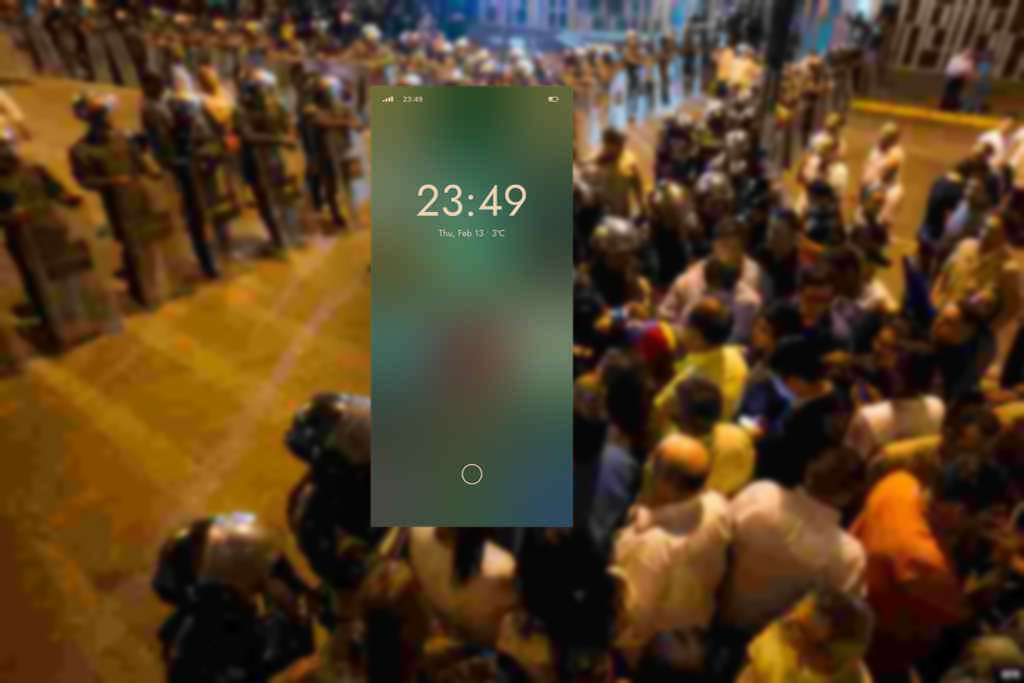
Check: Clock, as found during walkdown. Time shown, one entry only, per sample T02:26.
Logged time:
T23:49
